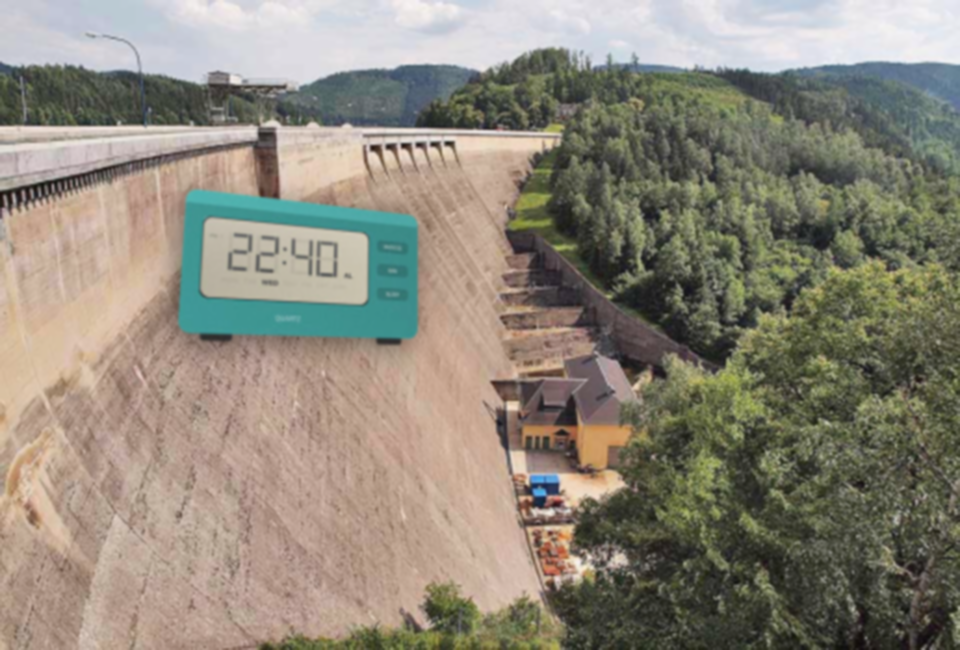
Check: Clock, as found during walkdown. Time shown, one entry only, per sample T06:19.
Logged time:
T22:40
